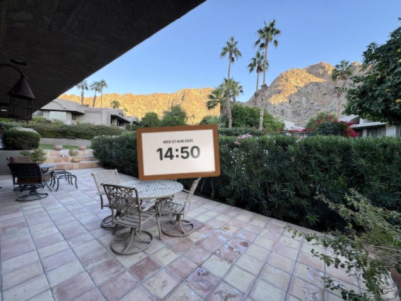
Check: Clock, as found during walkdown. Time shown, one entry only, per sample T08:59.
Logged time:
T14:50
